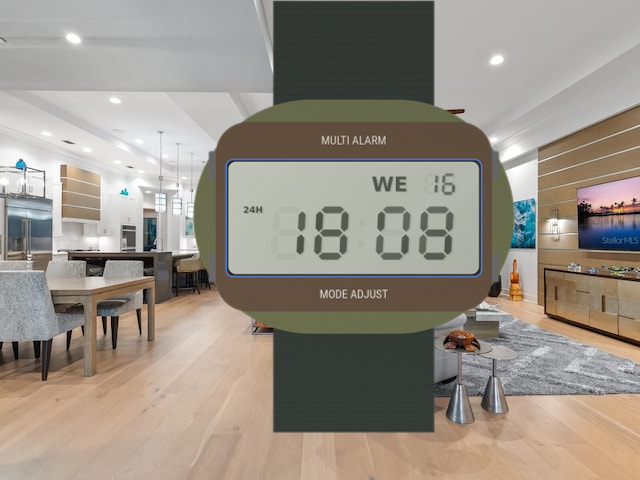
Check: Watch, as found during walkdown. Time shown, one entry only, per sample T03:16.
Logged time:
T18:08
